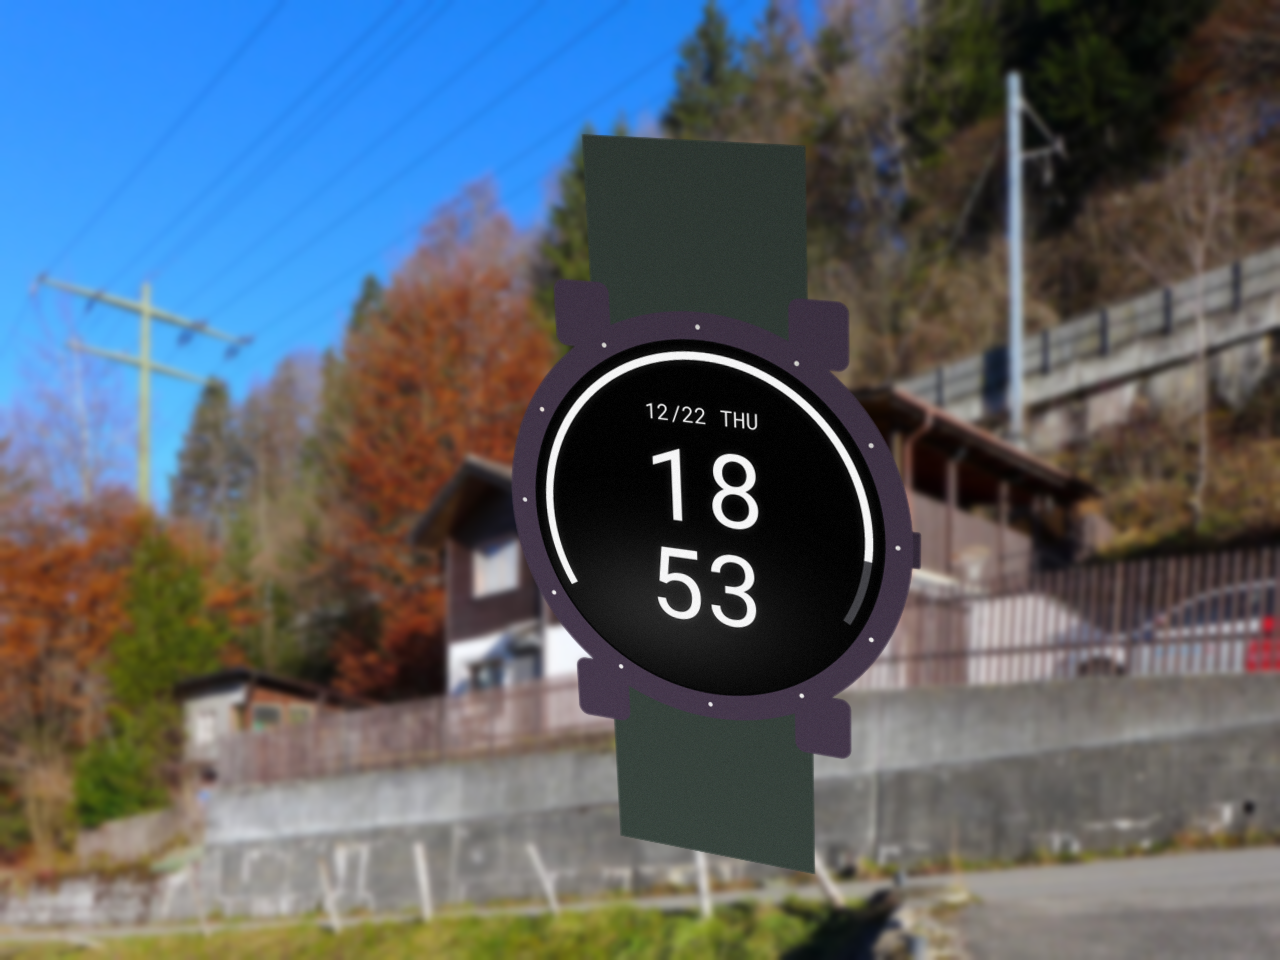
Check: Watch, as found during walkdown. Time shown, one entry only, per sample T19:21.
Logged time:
T18:53
